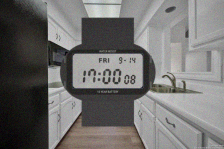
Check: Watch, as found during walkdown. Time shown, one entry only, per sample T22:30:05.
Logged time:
T17:00:08
